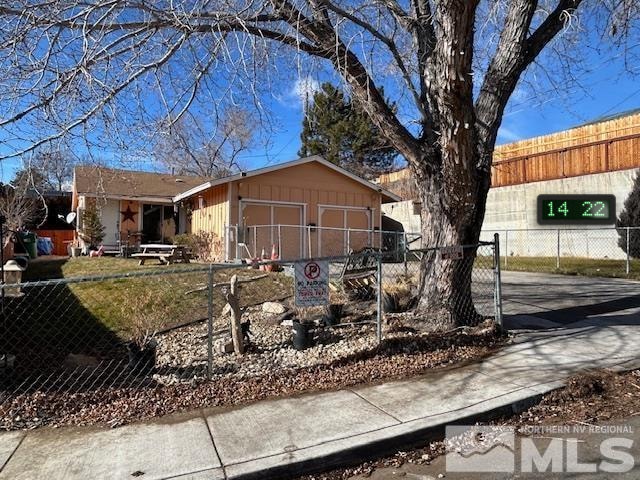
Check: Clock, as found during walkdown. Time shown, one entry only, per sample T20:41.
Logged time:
T14:22
